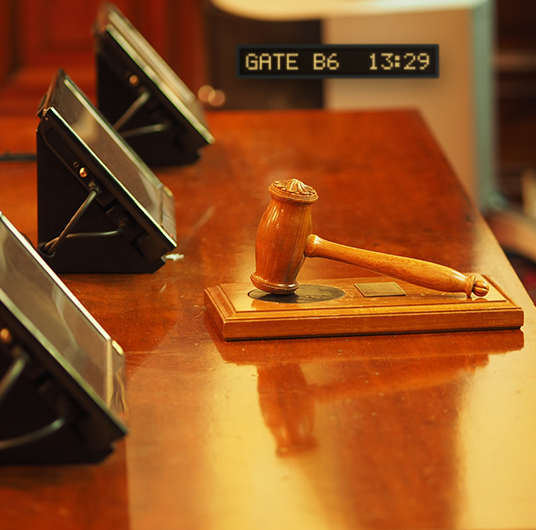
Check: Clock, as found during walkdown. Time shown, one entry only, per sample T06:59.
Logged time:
T13:29
